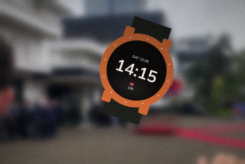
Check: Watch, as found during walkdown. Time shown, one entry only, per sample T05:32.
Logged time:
T14:15
